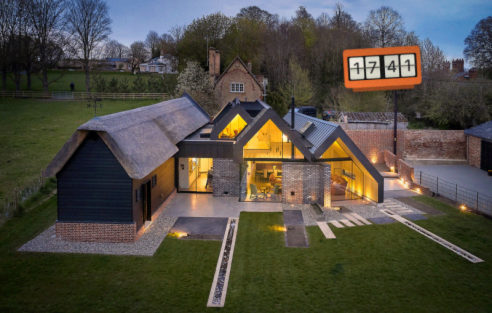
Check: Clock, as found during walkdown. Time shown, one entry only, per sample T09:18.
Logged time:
T17:41
